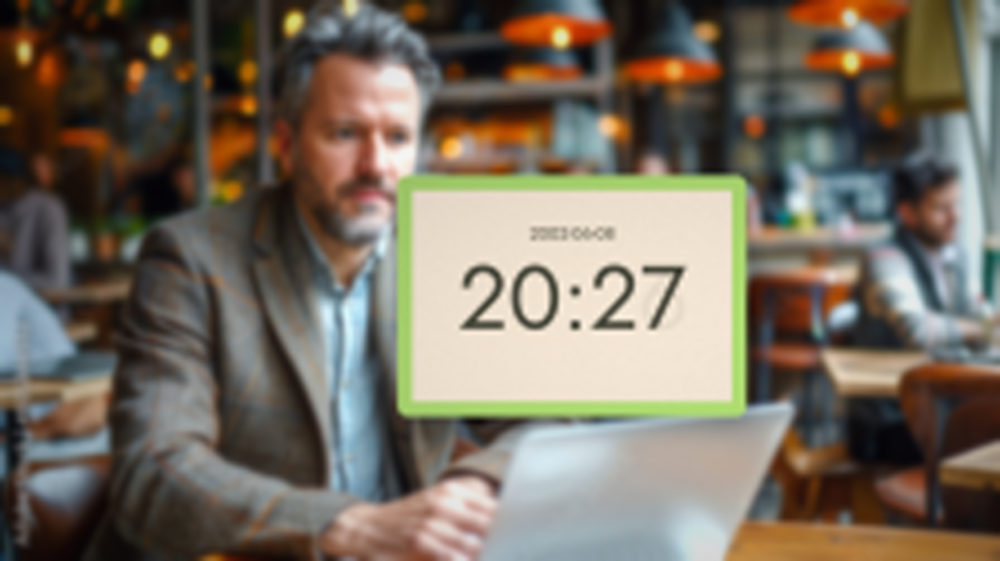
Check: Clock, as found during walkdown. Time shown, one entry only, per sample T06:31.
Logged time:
T20:27
